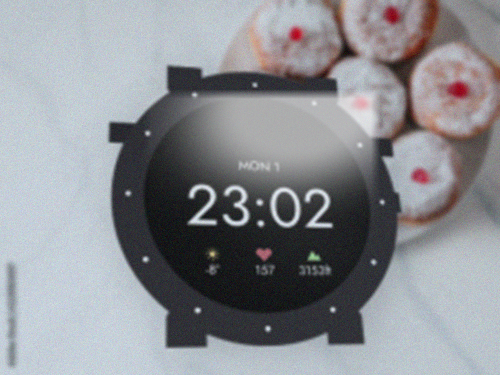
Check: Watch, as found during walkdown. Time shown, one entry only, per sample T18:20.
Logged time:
T23:02
